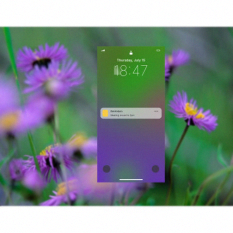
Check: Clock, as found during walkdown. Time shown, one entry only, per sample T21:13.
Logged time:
T18:47
